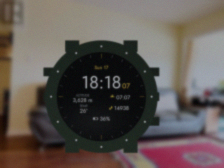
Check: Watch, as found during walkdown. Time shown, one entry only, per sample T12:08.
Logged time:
T18:18
